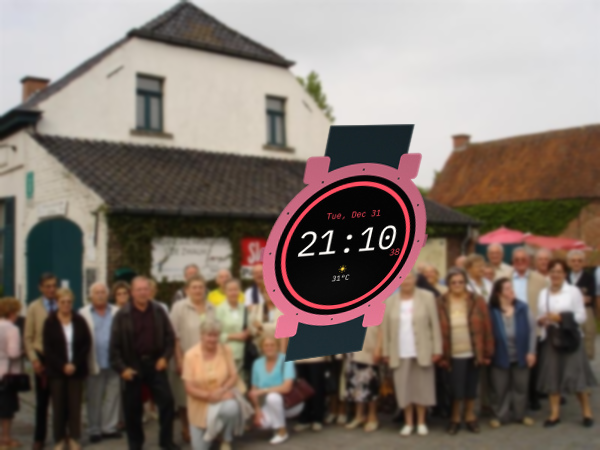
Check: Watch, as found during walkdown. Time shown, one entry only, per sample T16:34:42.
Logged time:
T21:10:38
